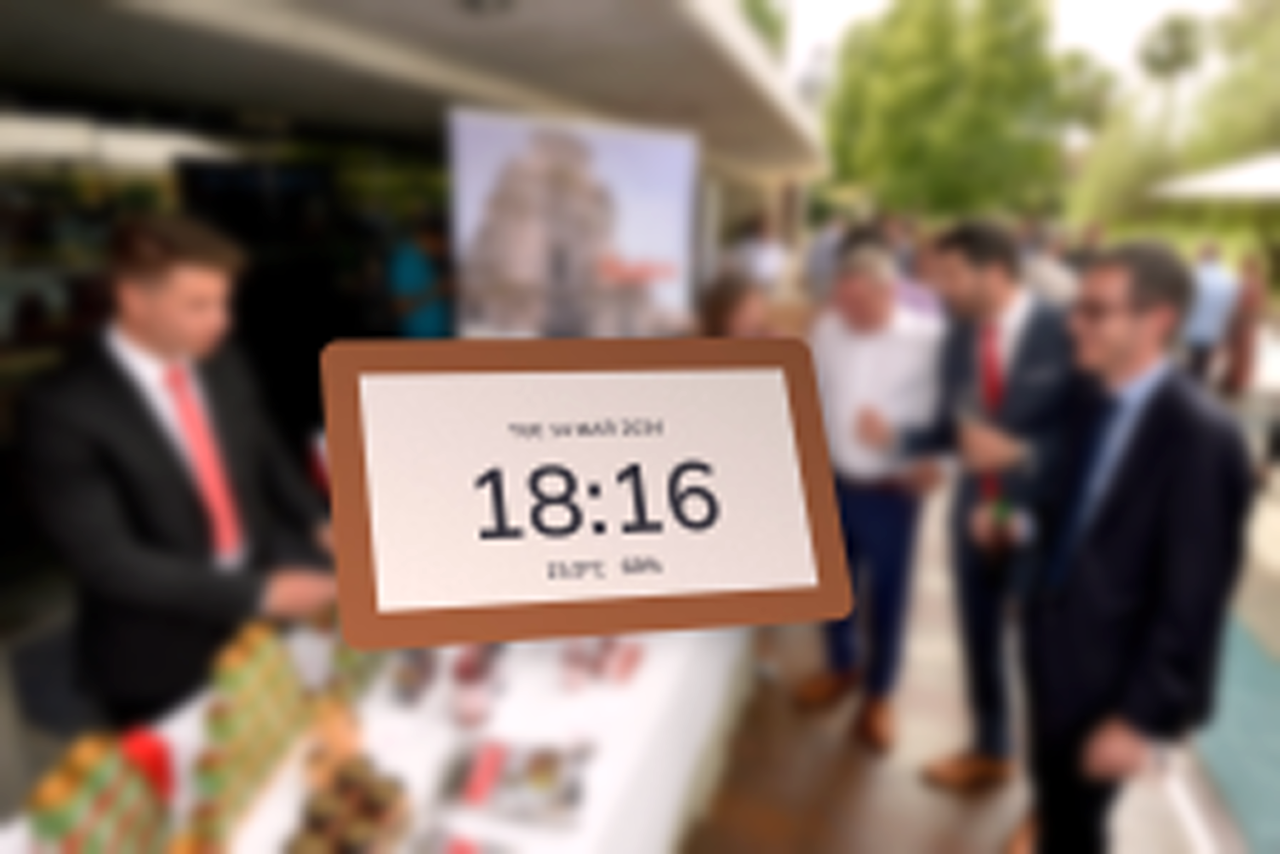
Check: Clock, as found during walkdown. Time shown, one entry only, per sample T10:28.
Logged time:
T18:16
